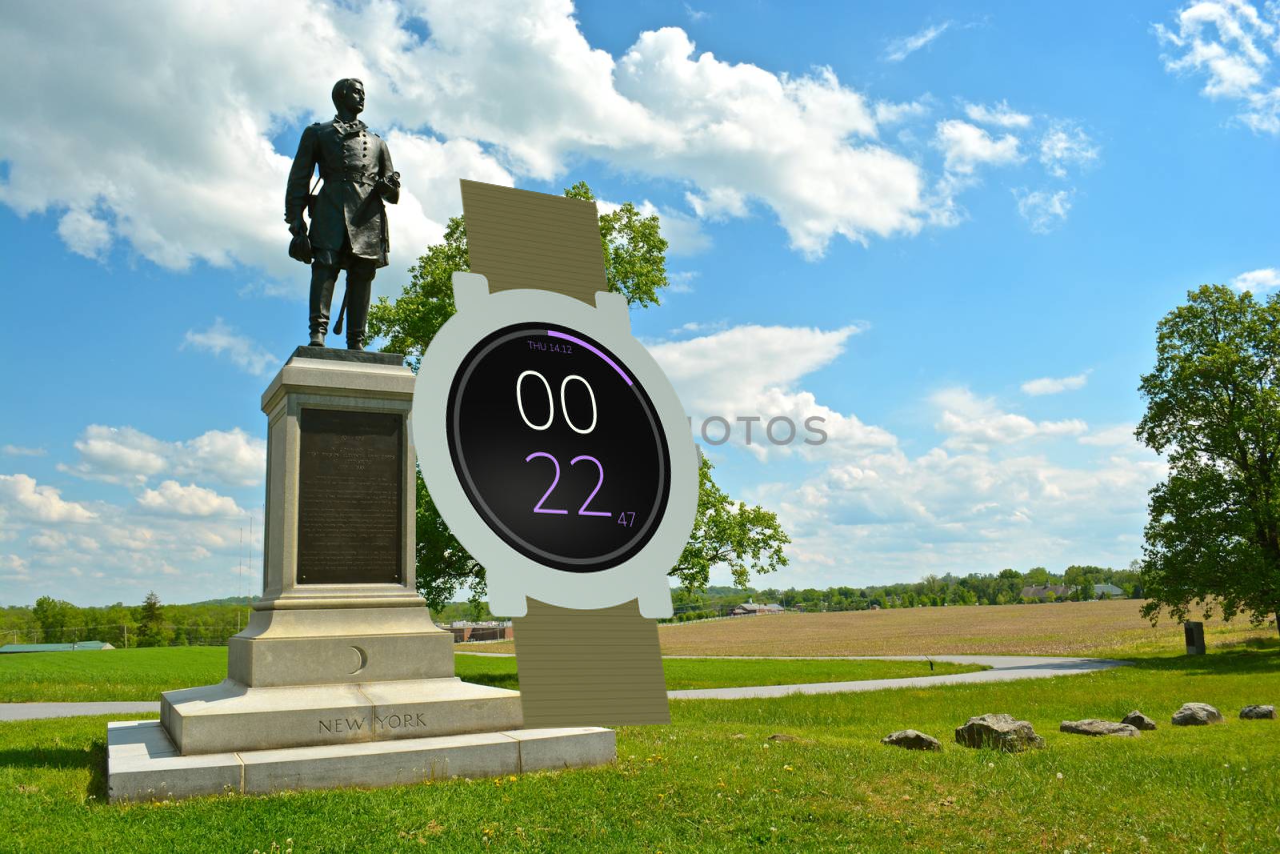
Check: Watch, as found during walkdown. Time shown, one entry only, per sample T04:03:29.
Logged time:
T00:22:47
